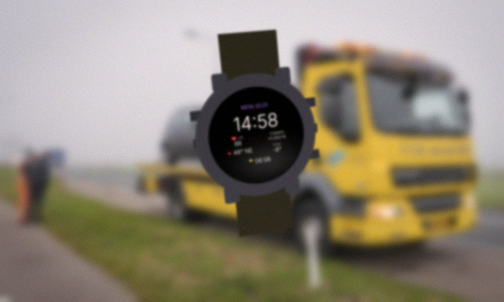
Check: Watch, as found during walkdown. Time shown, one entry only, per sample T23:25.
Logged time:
T14:58
